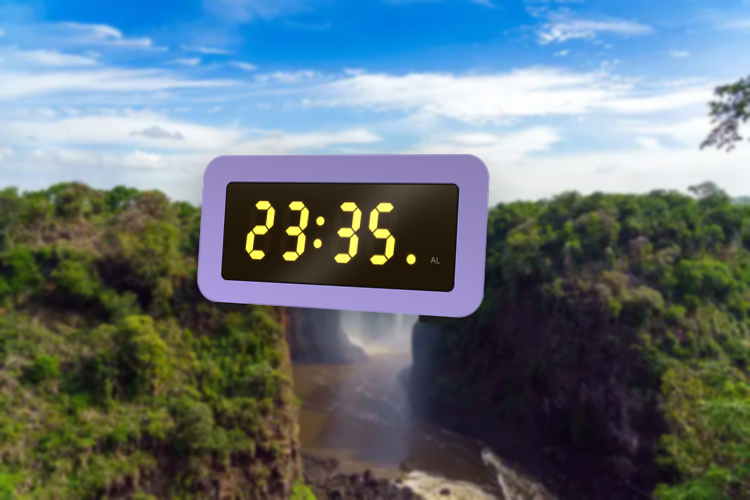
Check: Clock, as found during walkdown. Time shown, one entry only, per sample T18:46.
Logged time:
T23:35
